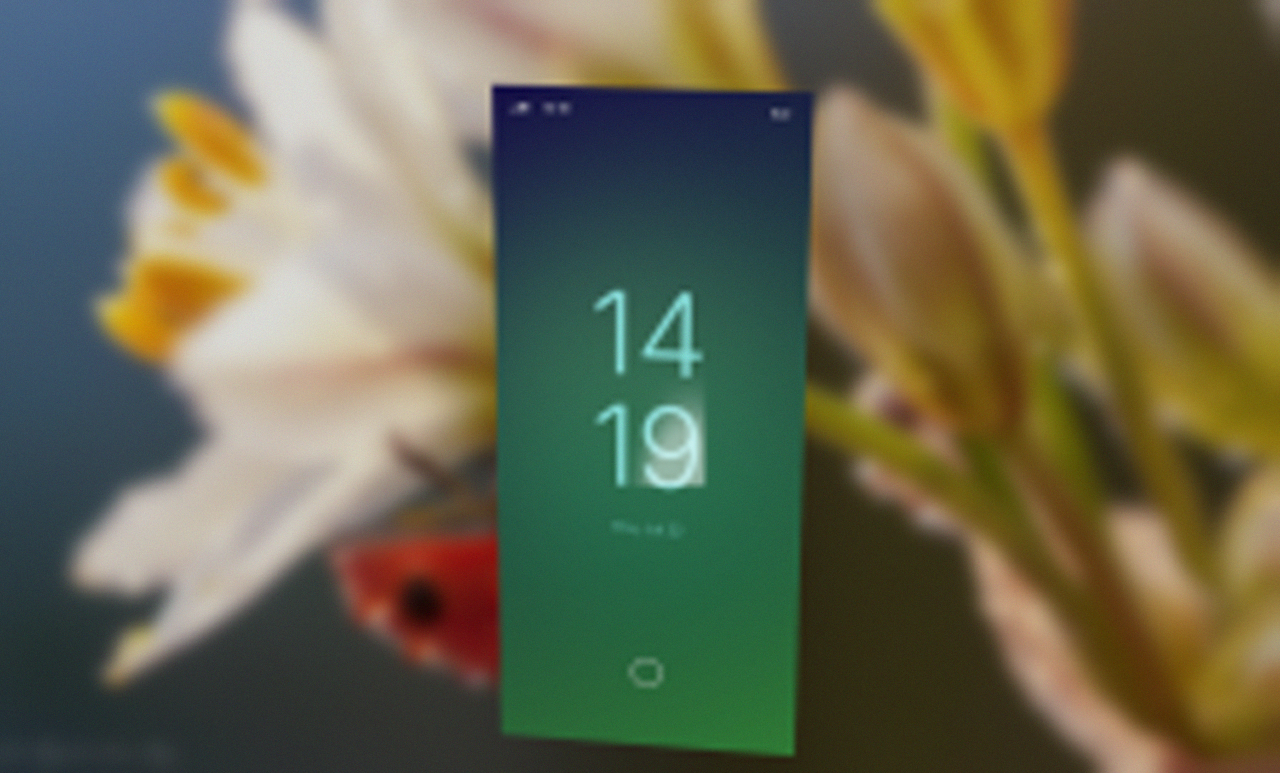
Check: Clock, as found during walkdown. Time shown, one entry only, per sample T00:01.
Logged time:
T14:19
